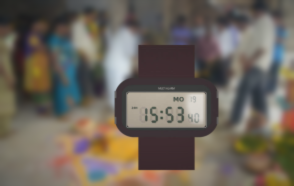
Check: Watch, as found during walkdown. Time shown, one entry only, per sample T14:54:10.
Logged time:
T15:53:40
